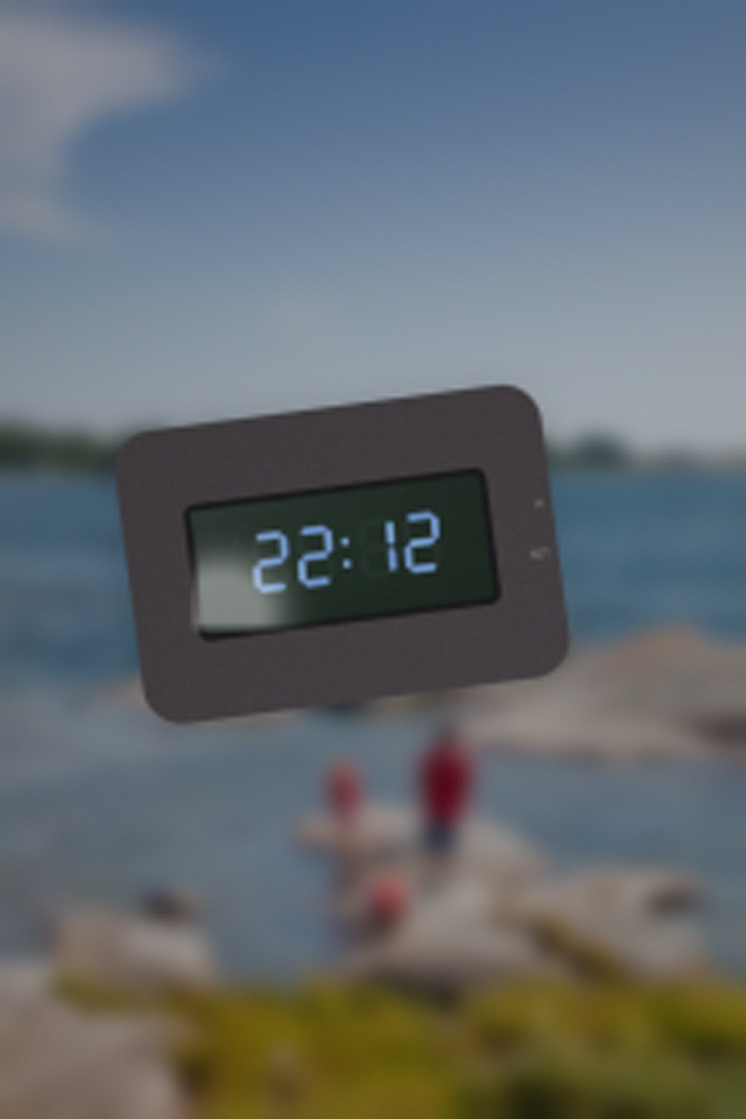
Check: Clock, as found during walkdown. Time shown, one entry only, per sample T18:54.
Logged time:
T22:12
